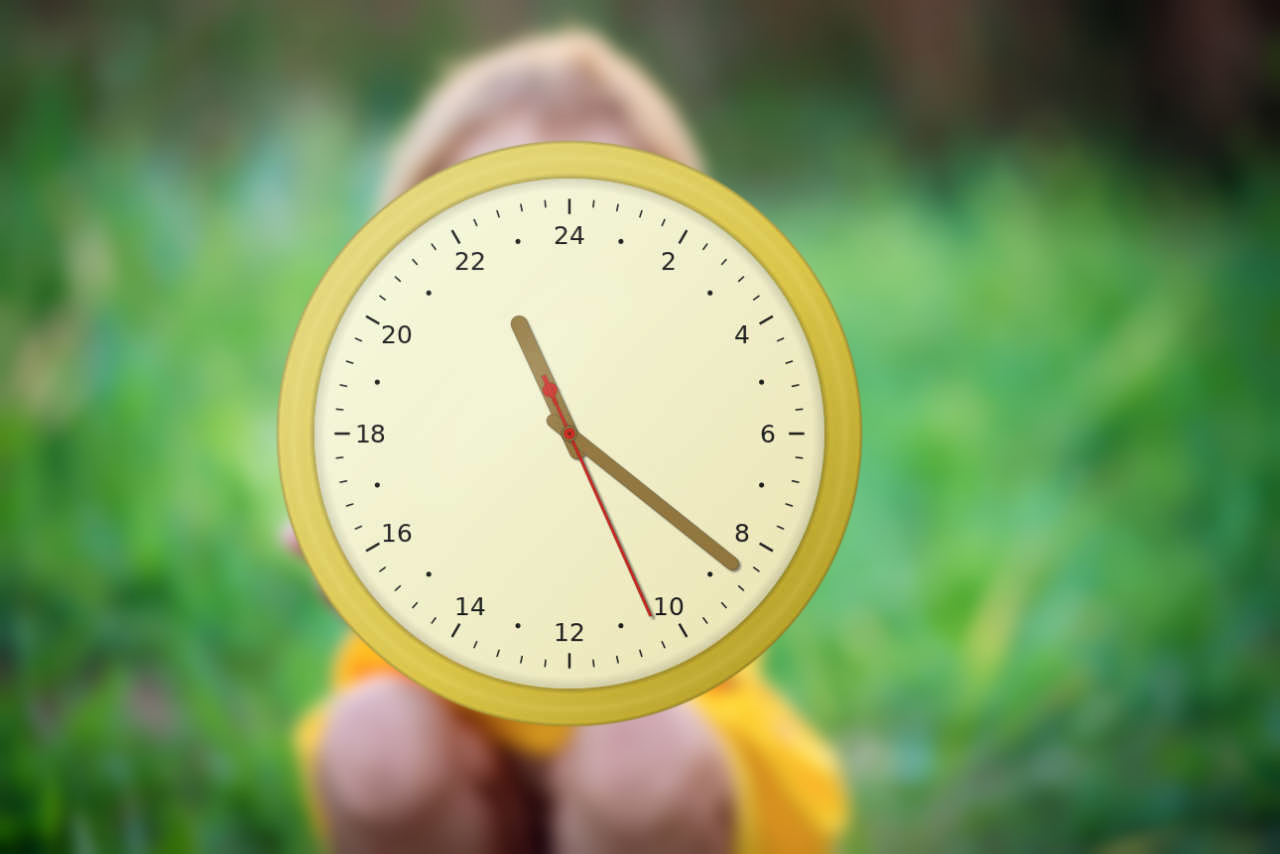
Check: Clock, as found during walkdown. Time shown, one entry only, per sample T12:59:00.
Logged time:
T22:21:26
